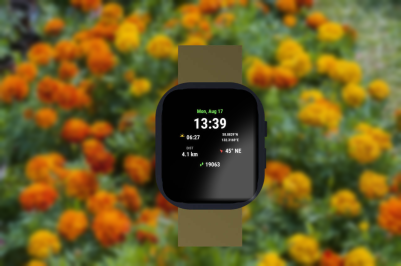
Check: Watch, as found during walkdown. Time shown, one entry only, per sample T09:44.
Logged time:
T13:39
